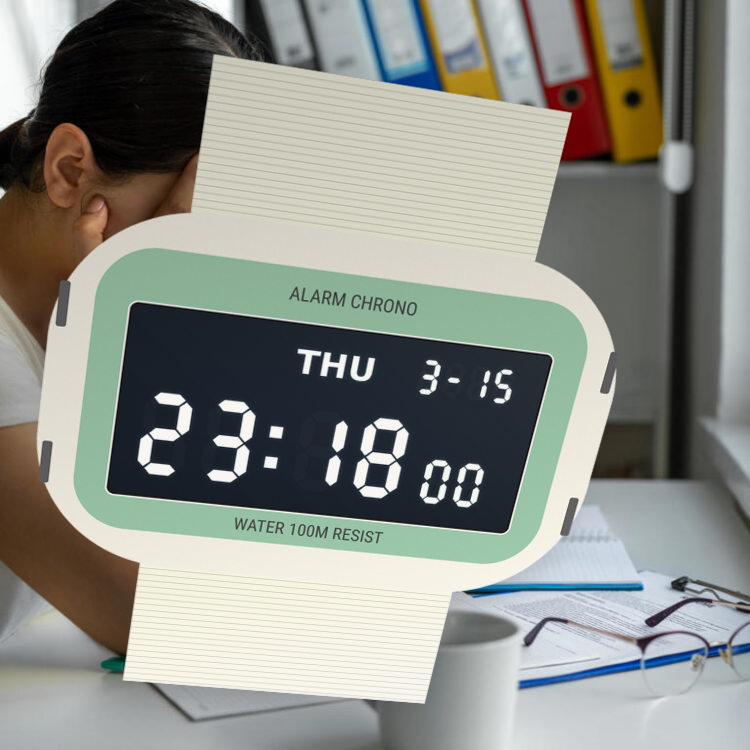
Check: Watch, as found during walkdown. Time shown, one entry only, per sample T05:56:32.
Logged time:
T23:18:00
